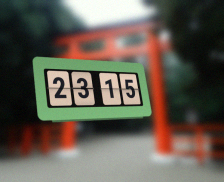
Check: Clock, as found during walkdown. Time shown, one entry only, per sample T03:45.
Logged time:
T23:15
